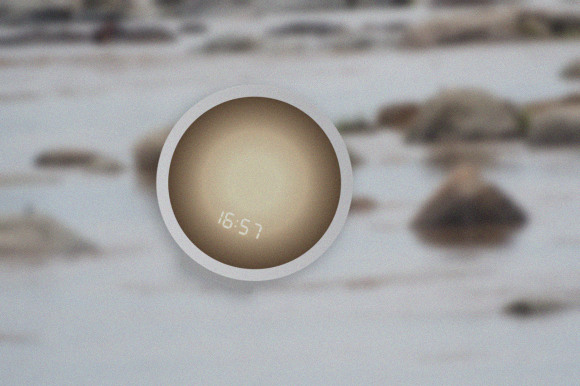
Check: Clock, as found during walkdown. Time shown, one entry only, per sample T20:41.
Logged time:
T16:57
